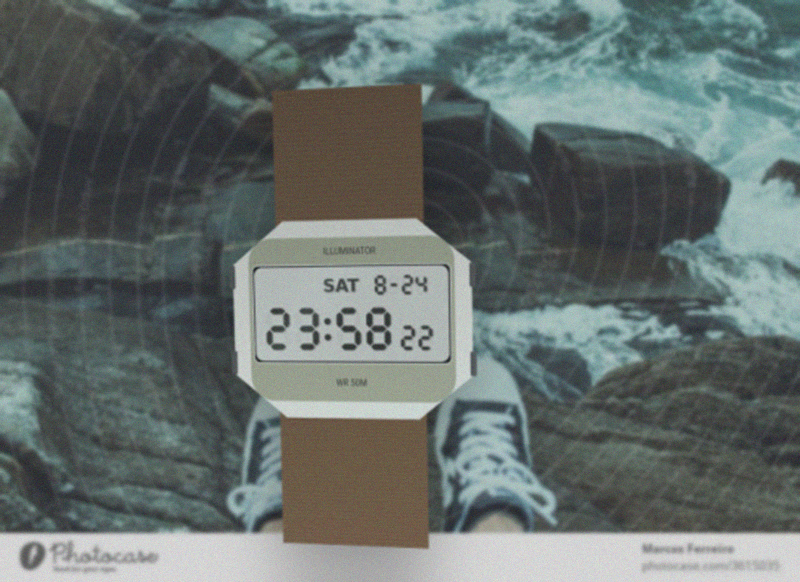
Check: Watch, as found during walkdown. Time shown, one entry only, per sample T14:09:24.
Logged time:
T23:58:22
